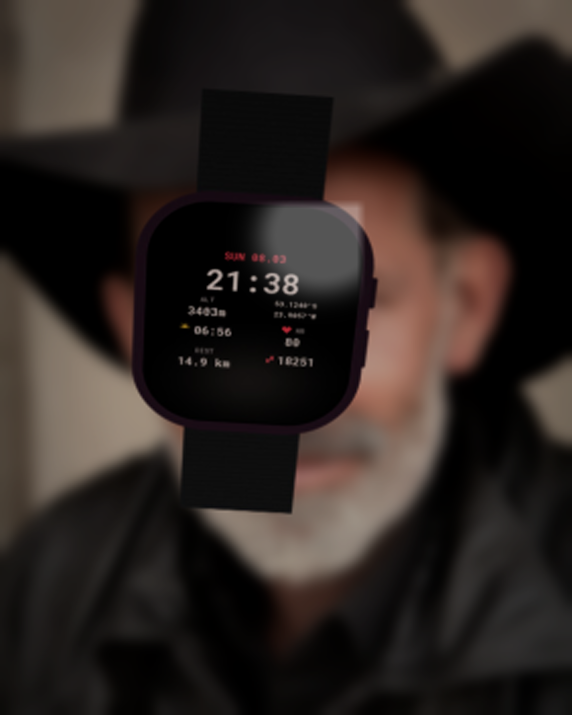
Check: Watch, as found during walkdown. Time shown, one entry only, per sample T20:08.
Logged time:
T21:38
